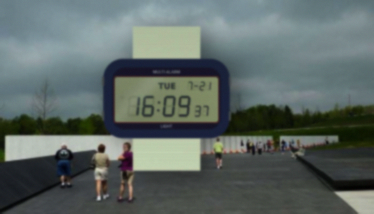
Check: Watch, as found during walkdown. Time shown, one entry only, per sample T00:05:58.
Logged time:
T16:09:37
